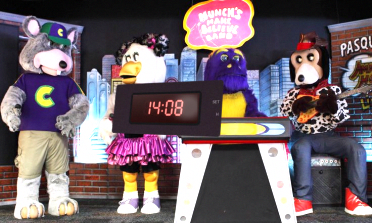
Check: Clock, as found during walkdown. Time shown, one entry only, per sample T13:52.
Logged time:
T14:08
